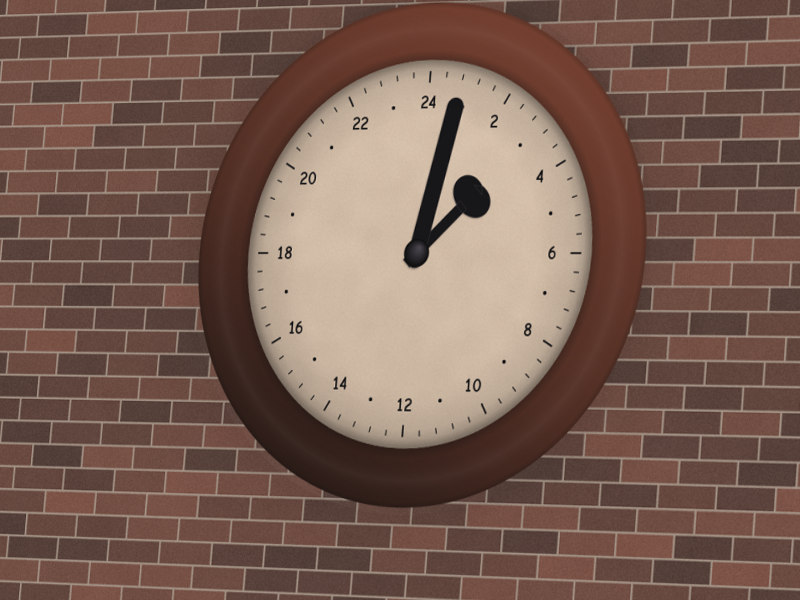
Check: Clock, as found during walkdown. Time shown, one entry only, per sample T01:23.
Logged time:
T03:02
